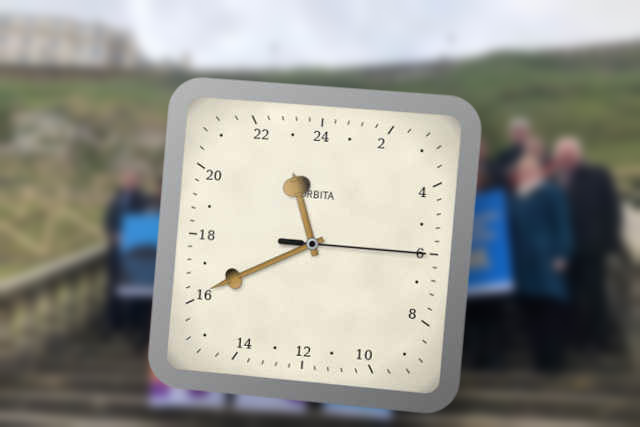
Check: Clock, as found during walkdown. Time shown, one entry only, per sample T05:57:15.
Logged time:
T22:40:15
